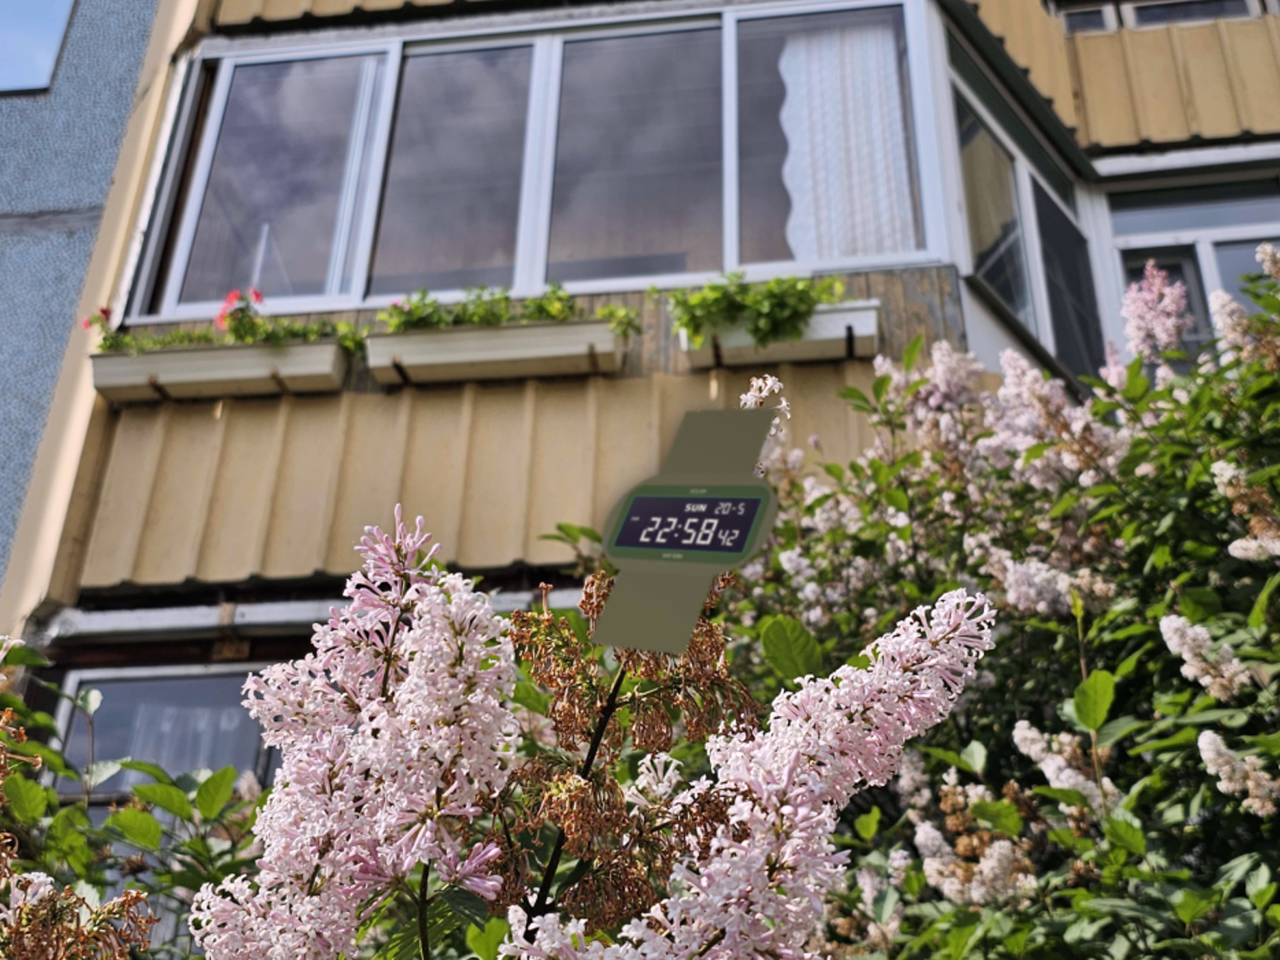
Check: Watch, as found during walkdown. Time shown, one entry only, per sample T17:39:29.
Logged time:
T22:58:42
